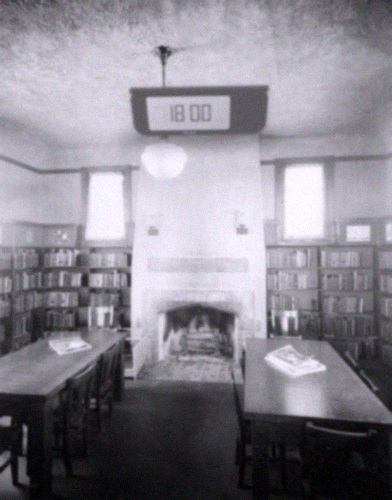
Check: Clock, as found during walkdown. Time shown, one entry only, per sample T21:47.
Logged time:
T18:00
